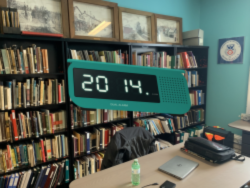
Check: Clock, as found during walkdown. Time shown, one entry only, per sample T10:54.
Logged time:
T20:14
